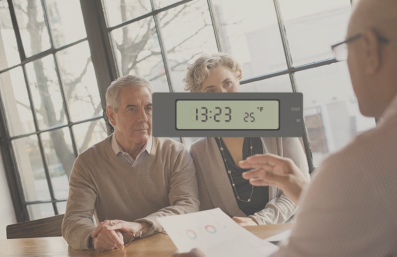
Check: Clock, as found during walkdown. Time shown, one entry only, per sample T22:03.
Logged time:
T13:23
